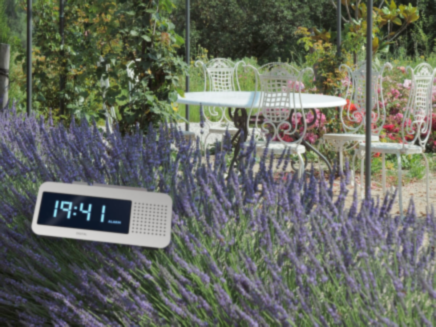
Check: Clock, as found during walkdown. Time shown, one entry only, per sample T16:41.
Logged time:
T19:41
